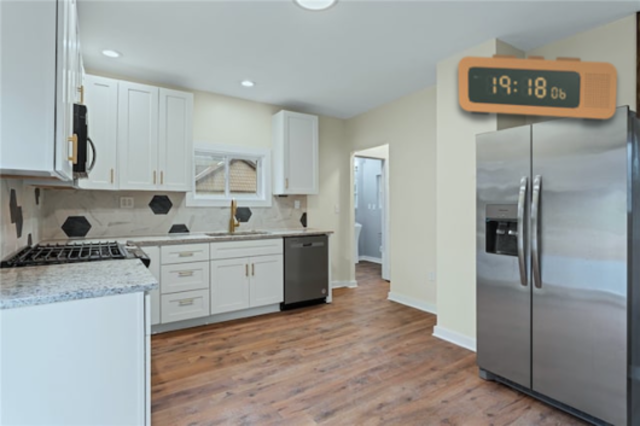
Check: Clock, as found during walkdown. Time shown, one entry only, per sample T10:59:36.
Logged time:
T19:18:06
